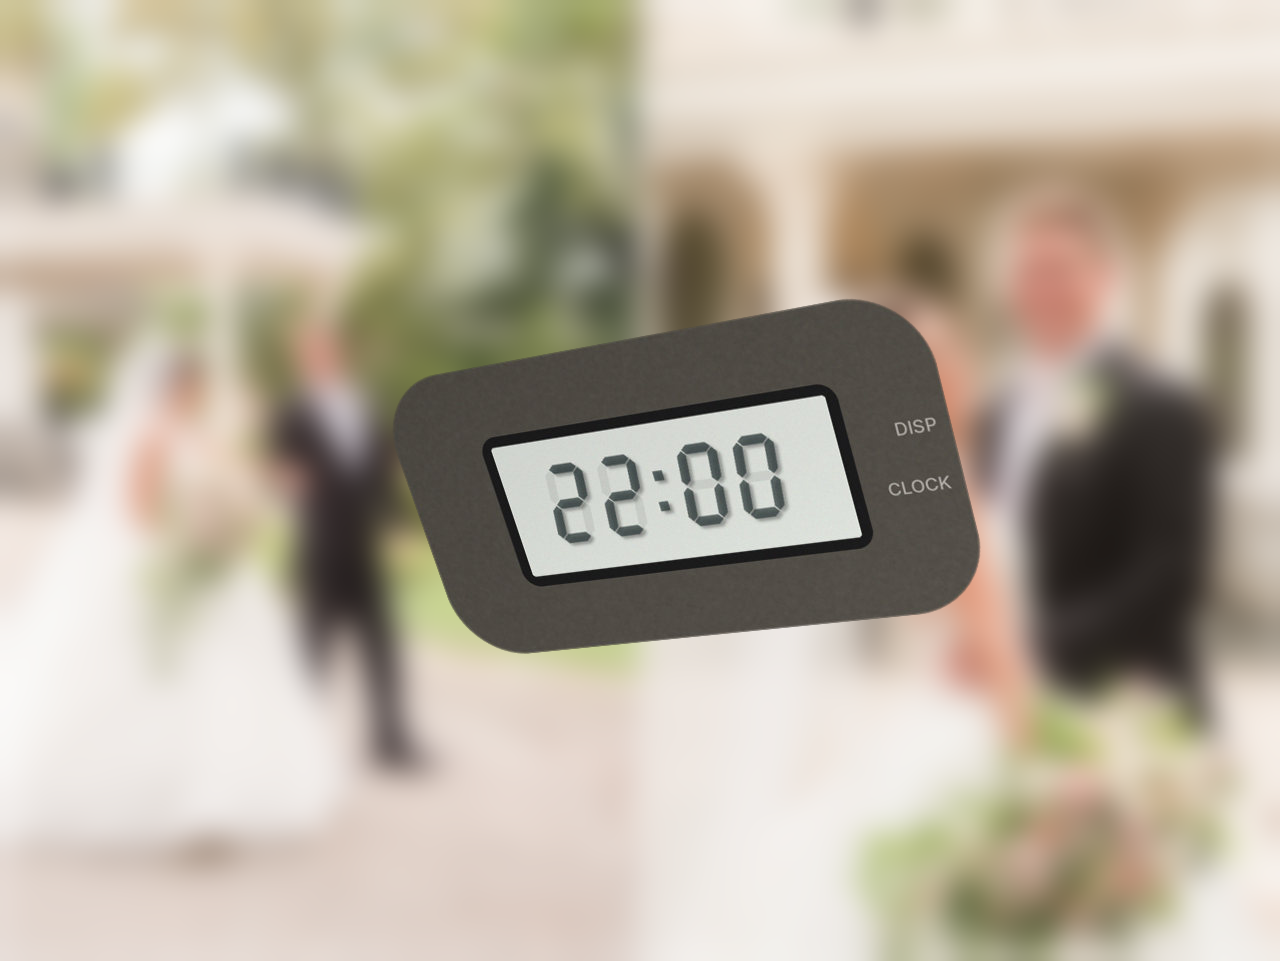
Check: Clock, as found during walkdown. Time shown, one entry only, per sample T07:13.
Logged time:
T22:00
